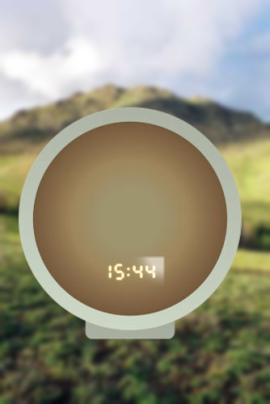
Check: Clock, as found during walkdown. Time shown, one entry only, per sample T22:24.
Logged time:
T15:44
